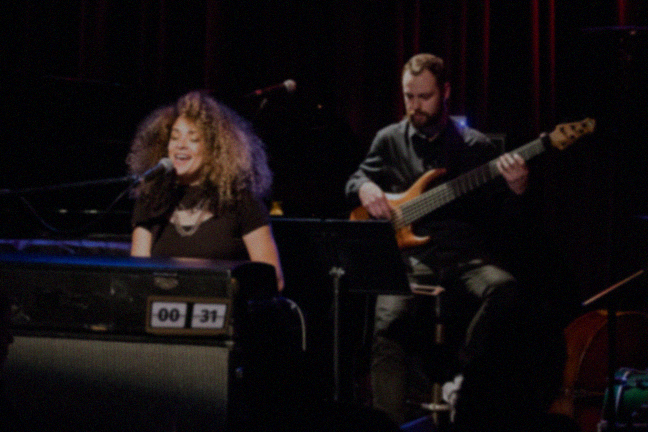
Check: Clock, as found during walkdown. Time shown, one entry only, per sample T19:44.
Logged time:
T00:31
